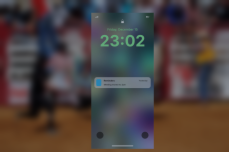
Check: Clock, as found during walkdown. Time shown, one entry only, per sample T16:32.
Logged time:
T23:02
